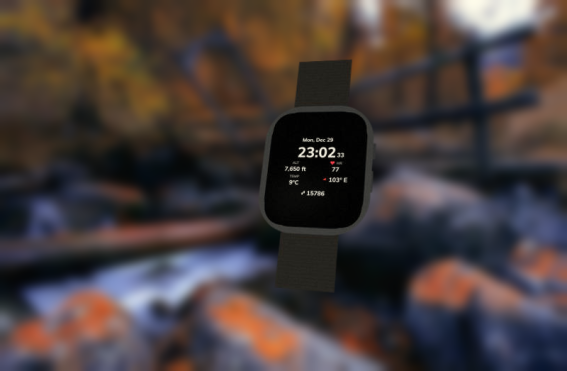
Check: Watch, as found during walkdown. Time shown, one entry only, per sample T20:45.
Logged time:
T23:02
